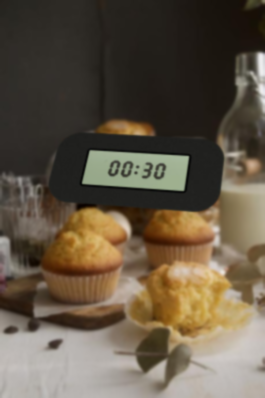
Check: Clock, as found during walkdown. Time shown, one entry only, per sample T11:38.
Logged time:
T00:30
